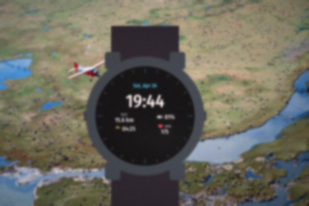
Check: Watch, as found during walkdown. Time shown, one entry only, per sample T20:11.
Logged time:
T19:44
